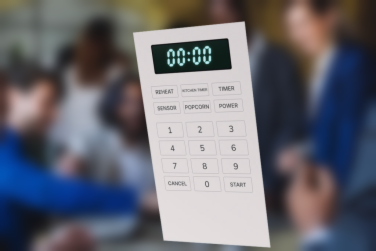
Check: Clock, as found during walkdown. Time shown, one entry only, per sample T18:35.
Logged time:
T00:00
